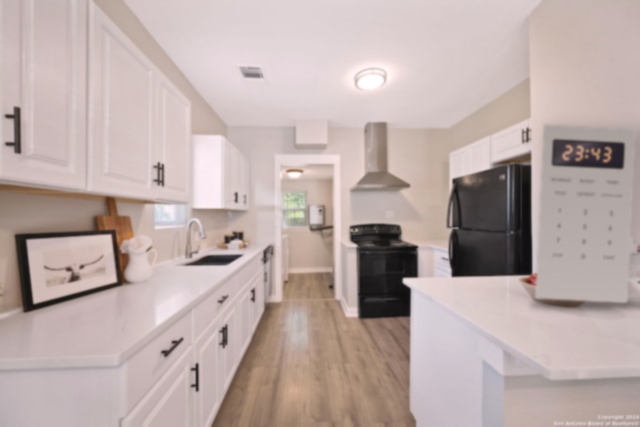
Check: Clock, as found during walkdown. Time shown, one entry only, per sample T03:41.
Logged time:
T23:43
